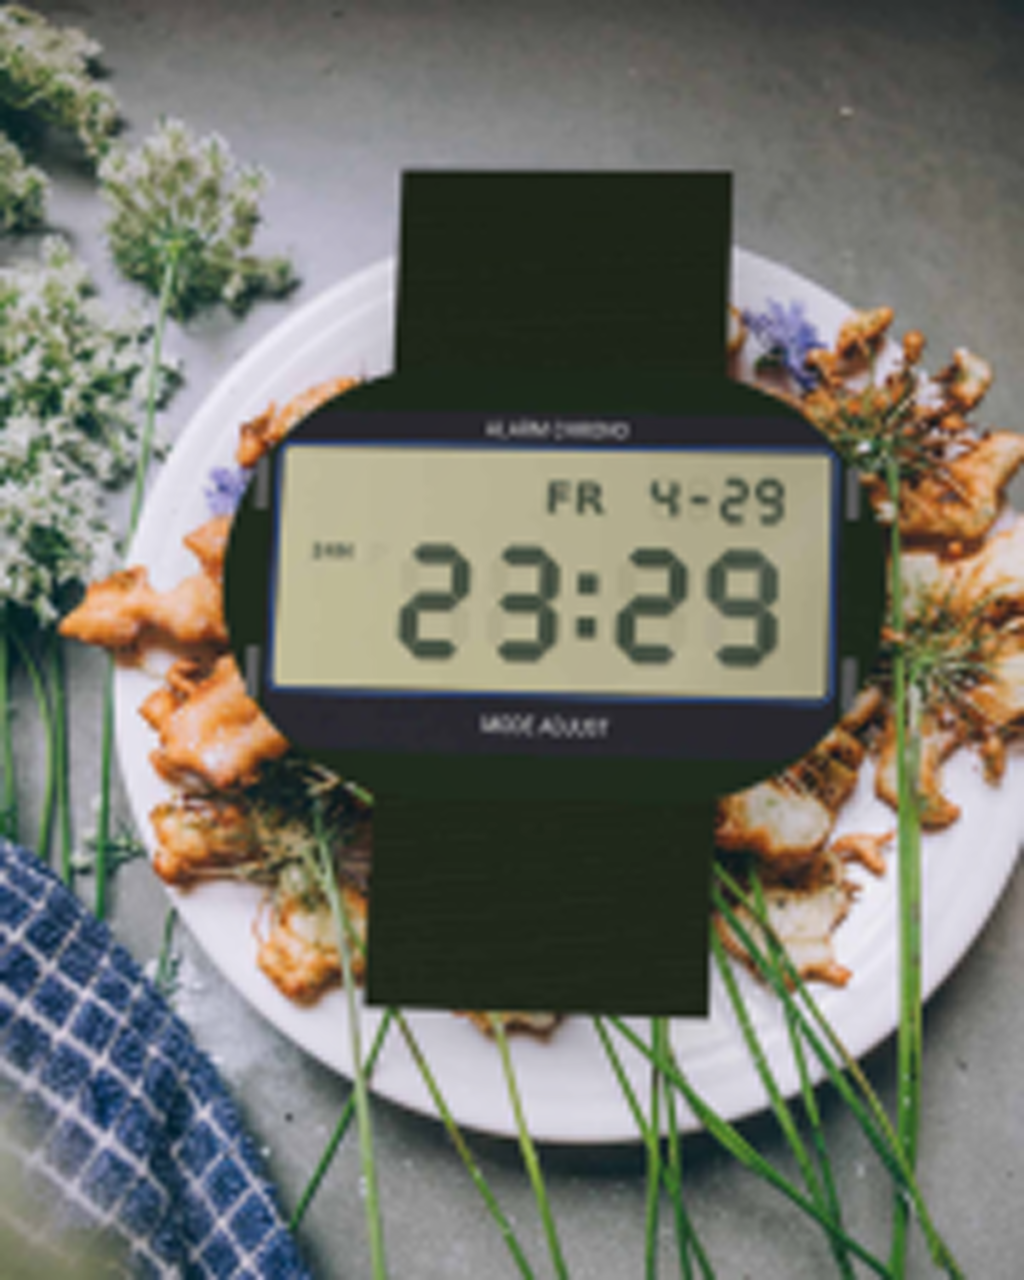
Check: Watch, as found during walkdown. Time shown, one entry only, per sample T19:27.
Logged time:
T23:29
